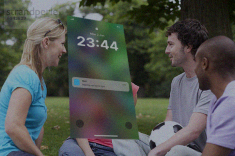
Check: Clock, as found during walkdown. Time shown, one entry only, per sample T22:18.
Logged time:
T23:44
